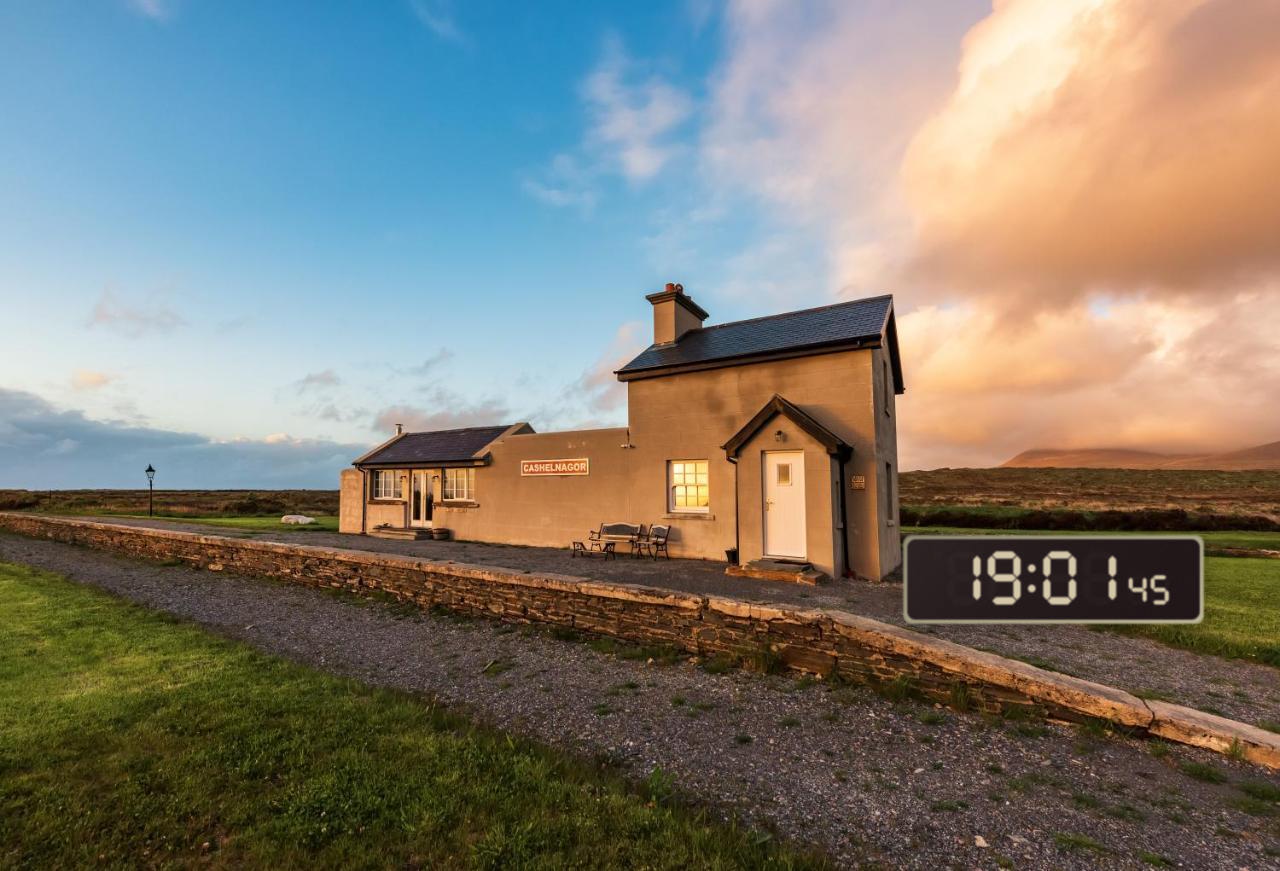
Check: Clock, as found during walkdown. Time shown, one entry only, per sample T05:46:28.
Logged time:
T19:01:45
